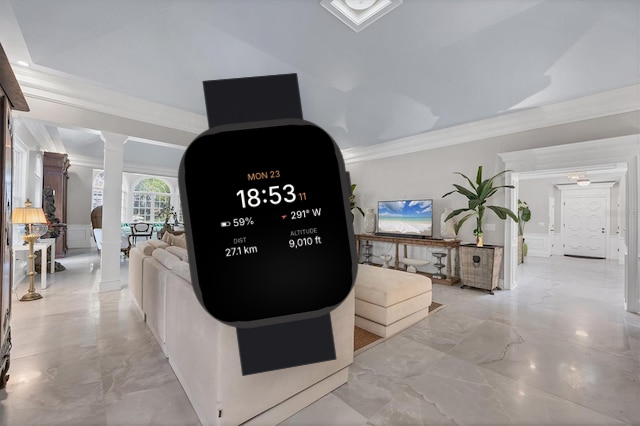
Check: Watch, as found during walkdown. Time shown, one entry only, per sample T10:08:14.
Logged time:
T18:53:11
